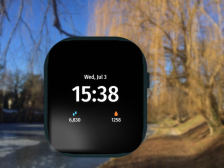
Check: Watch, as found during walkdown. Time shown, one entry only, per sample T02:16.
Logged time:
T15:38
